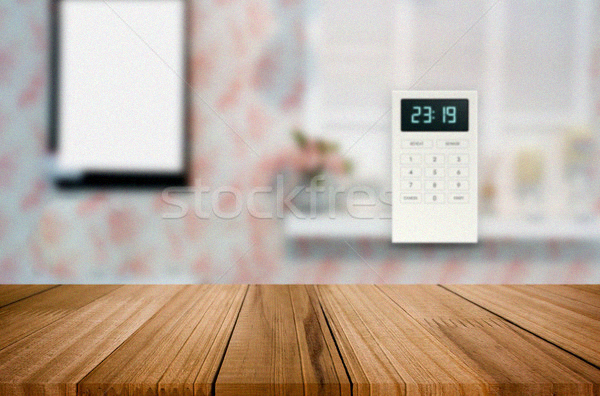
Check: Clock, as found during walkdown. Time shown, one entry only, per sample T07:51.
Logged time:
T23:19
